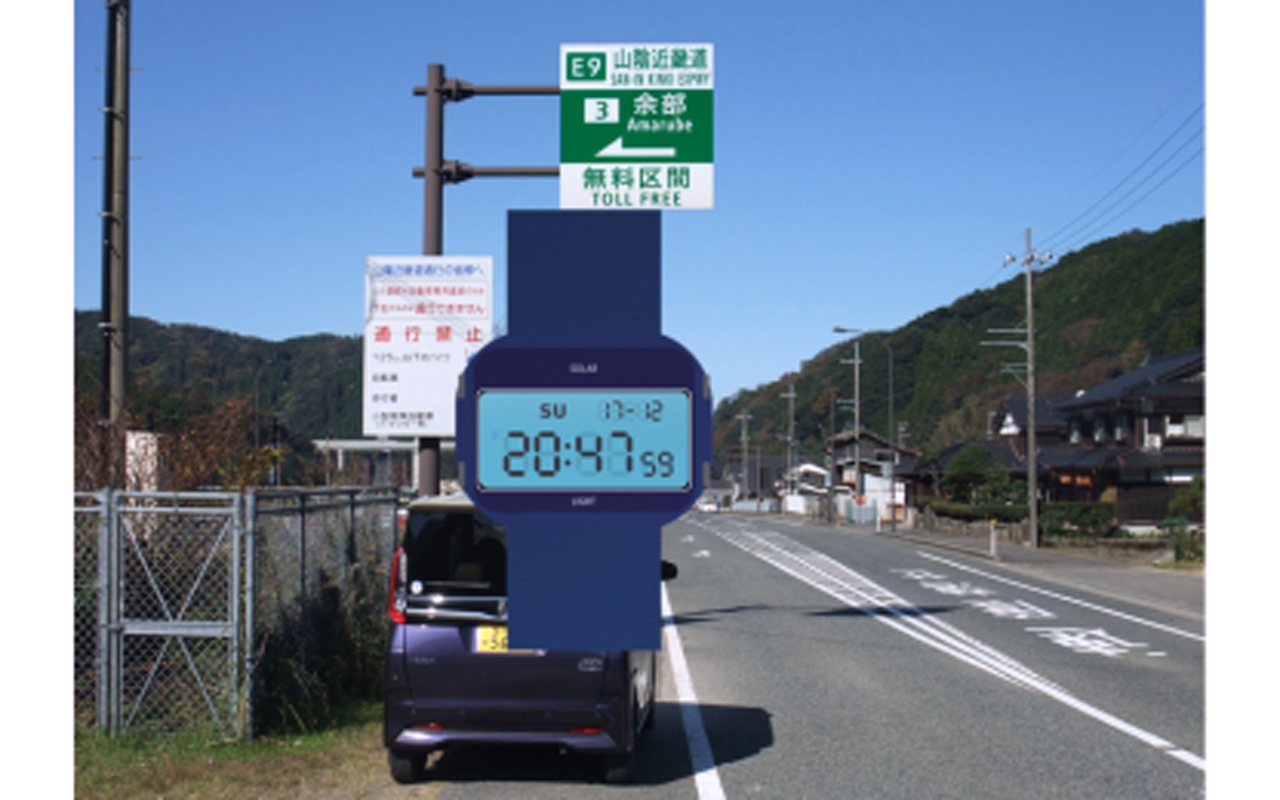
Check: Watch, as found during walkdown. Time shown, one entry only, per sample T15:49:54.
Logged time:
T20:47:59
